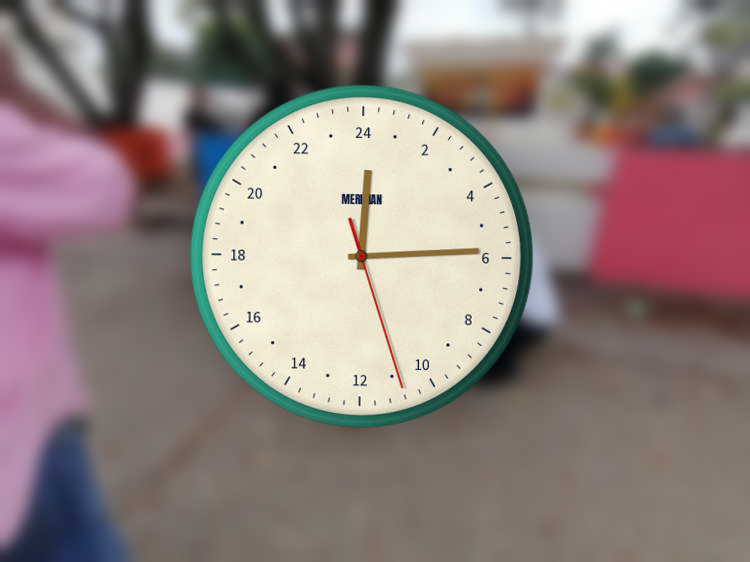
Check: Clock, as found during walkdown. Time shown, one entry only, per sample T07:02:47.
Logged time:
T00:14:27
